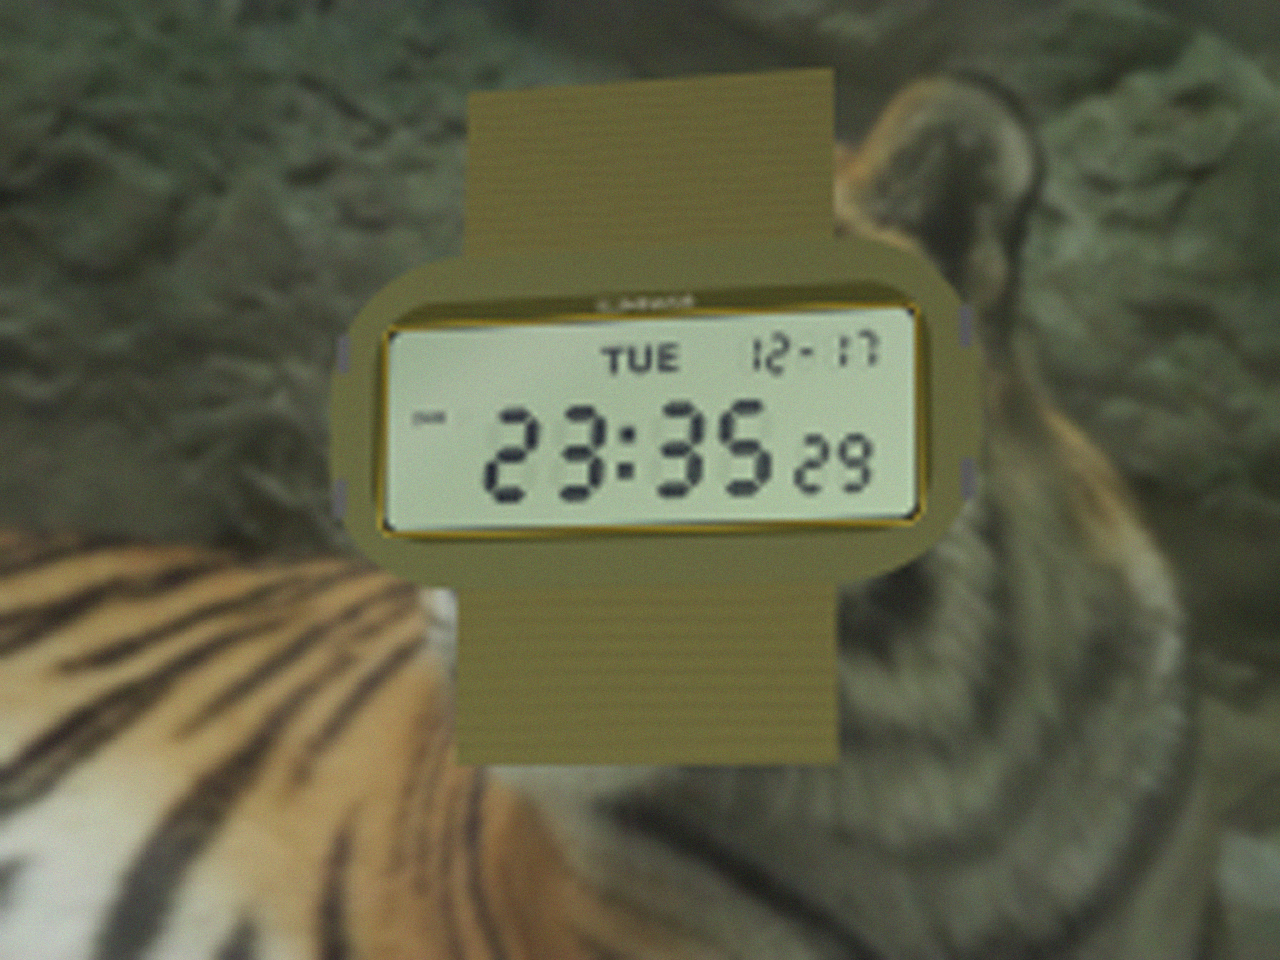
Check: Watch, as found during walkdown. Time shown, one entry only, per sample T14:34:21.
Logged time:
T23:35:29
